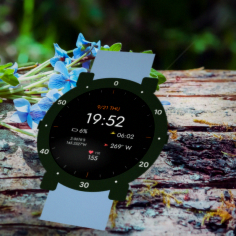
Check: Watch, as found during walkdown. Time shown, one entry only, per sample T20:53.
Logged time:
T19:52
